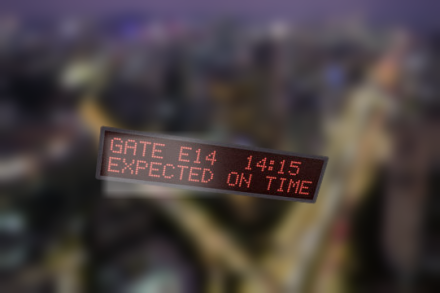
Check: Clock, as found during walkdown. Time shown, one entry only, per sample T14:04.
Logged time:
T14:15
